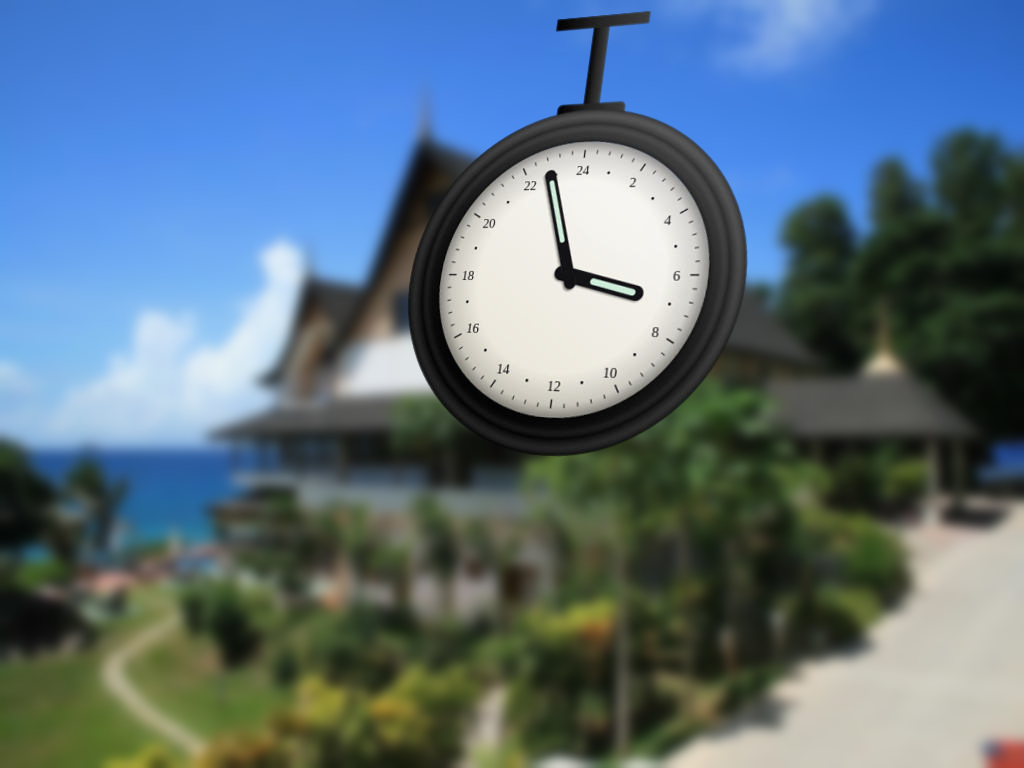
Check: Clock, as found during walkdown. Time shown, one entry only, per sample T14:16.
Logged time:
T06:57
